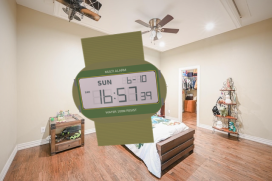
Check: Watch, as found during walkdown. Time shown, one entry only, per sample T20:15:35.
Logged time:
T16:57:39
